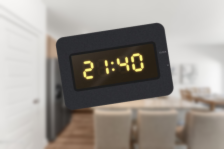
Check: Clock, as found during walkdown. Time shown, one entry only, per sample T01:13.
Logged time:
T21:40
